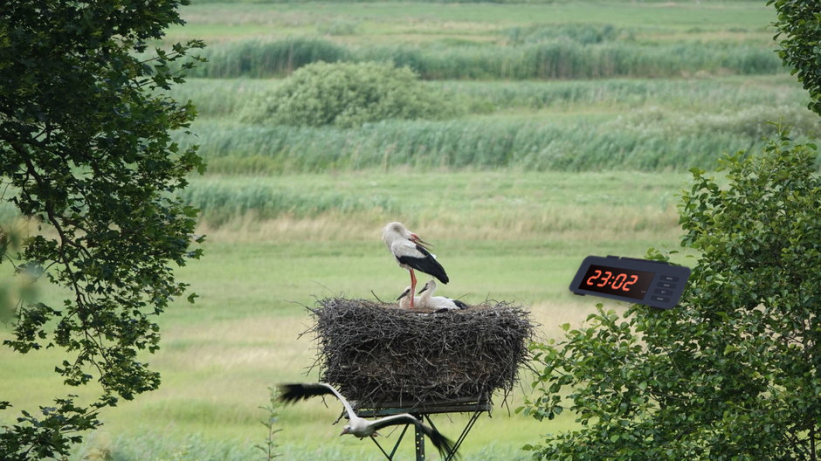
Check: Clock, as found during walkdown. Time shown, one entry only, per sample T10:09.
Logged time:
T23:02
